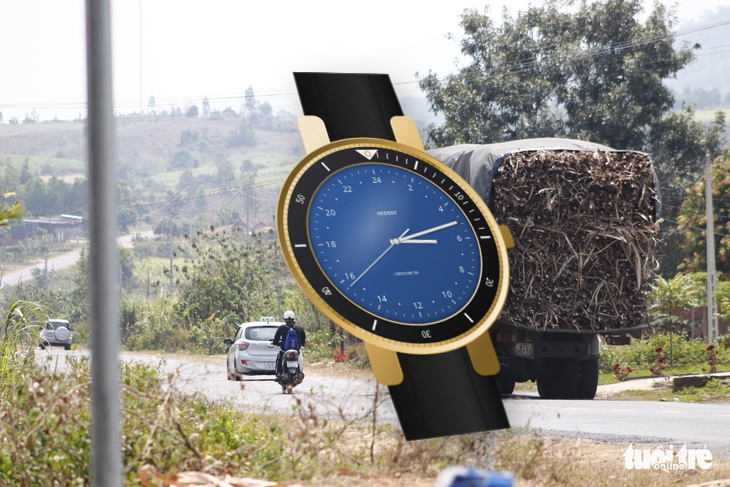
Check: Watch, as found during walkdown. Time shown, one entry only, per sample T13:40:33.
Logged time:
T06:12:39
